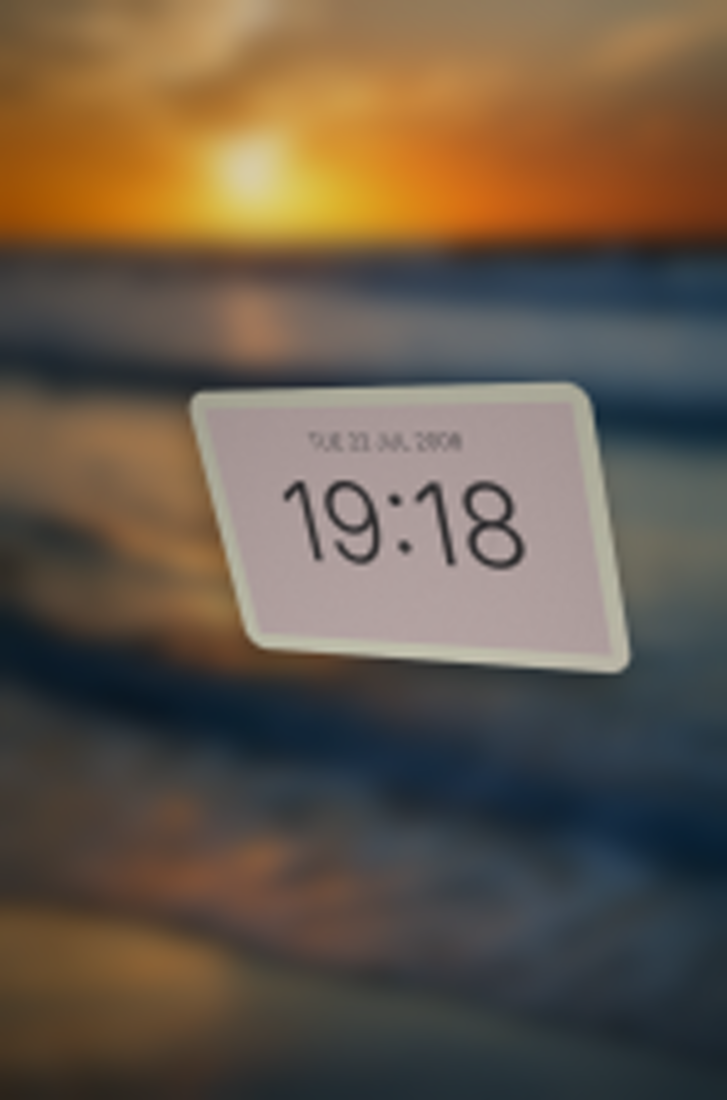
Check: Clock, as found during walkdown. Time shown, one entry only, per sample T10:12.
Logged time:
T19:18
